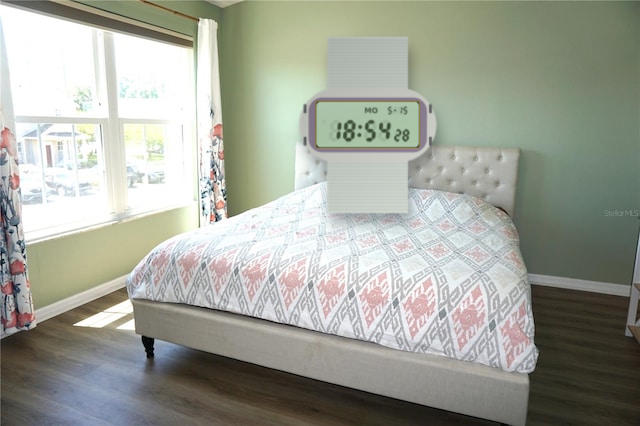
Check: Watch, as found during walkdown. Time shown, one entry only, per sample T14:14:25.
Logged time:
T18:54:28
